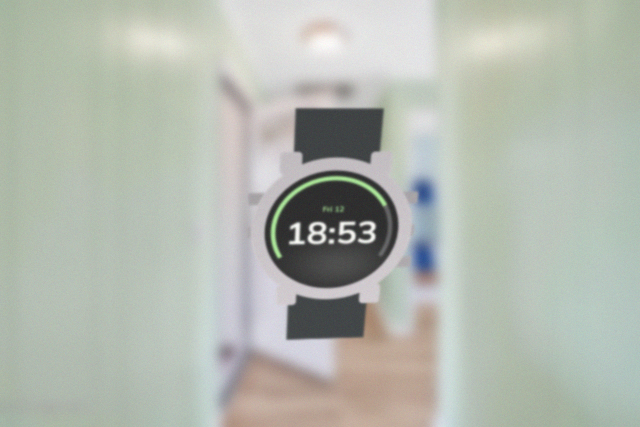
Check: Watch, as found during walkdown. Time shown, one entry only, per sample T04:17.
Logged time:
T18:53
